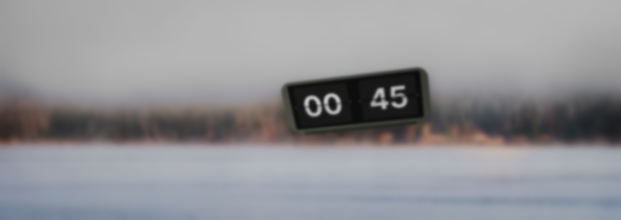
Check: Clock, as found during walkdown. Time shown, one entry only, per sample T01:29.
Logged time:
T00:45
